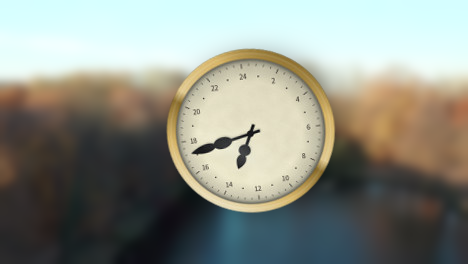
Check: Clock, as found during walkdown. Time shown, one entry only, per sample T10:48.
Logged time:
T13:43
